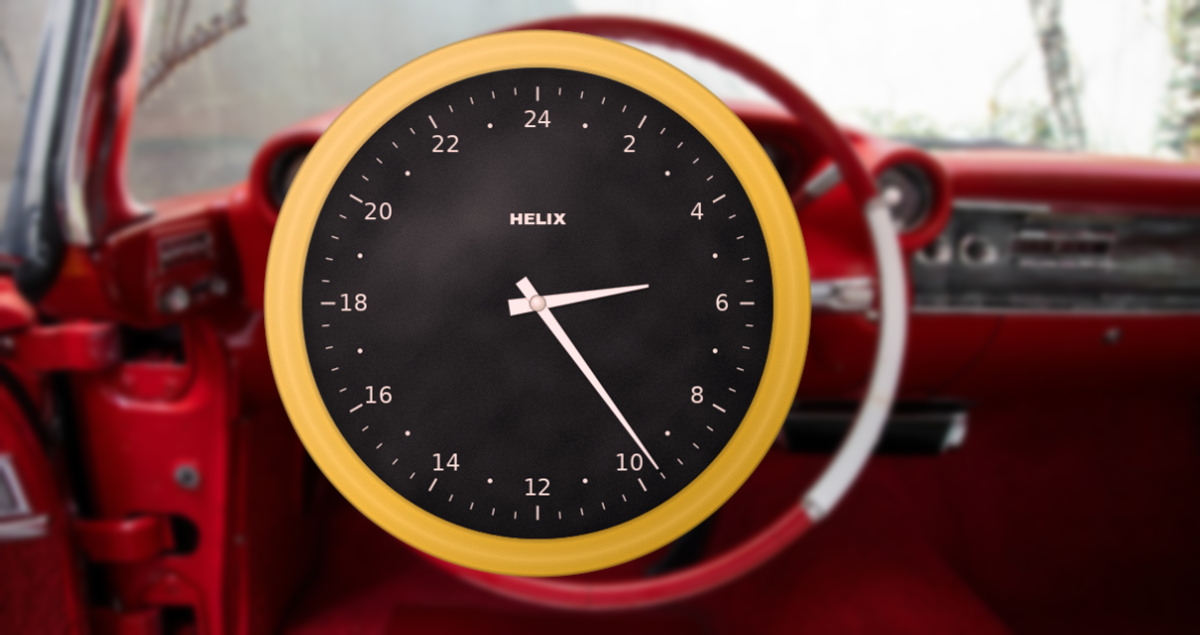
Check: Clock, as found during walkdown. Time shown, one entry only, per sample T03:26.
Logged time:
T05:24
